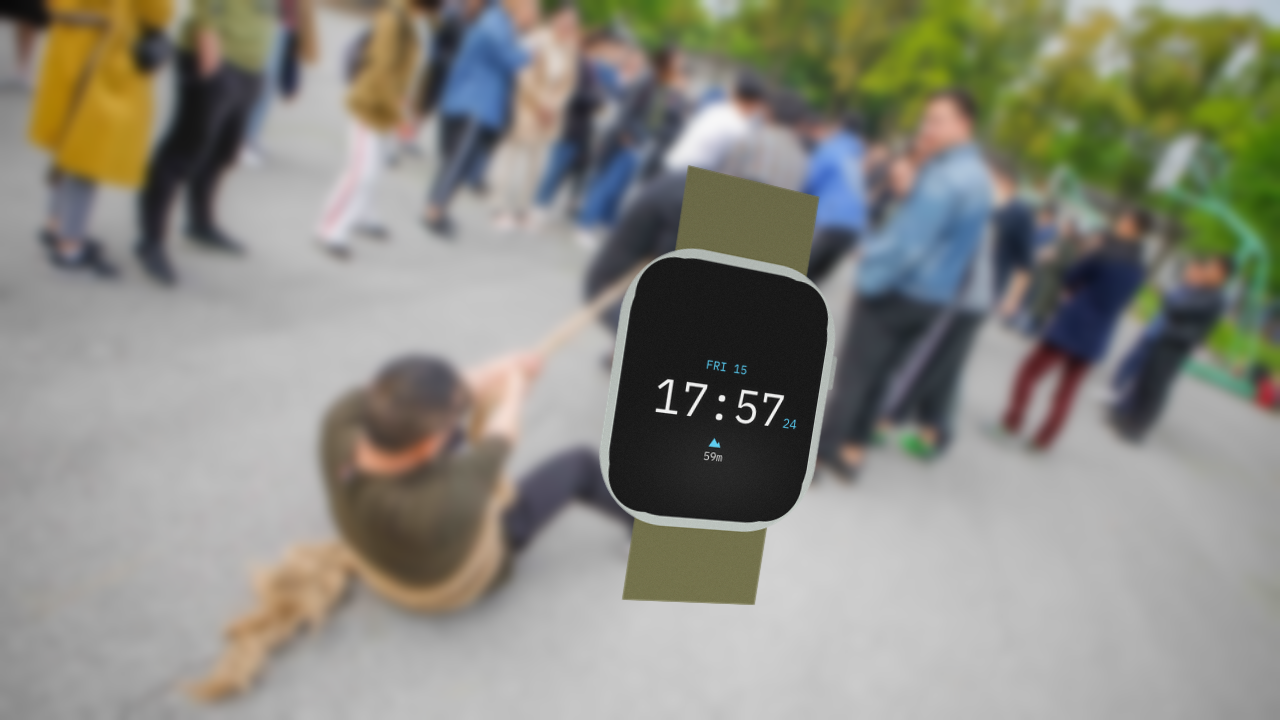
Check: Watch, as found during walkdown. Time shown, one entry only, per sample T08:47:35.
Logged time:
T17:57:24
